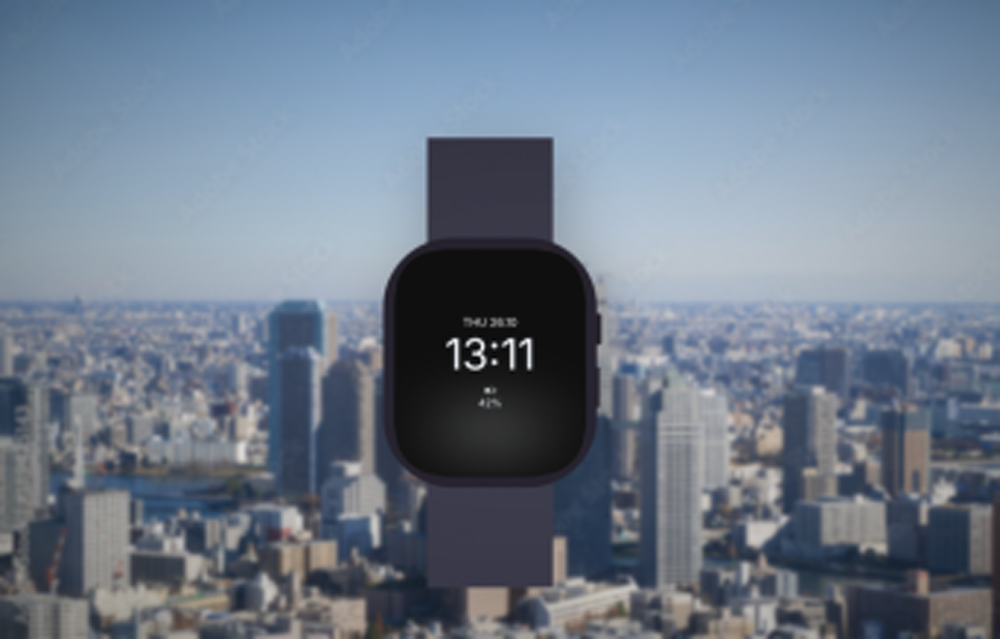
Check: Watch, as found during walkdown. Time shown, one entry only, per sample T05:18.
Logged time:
T13:11
